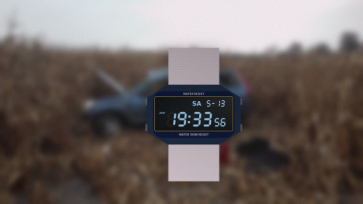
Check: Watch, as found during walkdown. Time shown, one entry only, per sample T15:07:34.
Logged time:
T19:33:56
